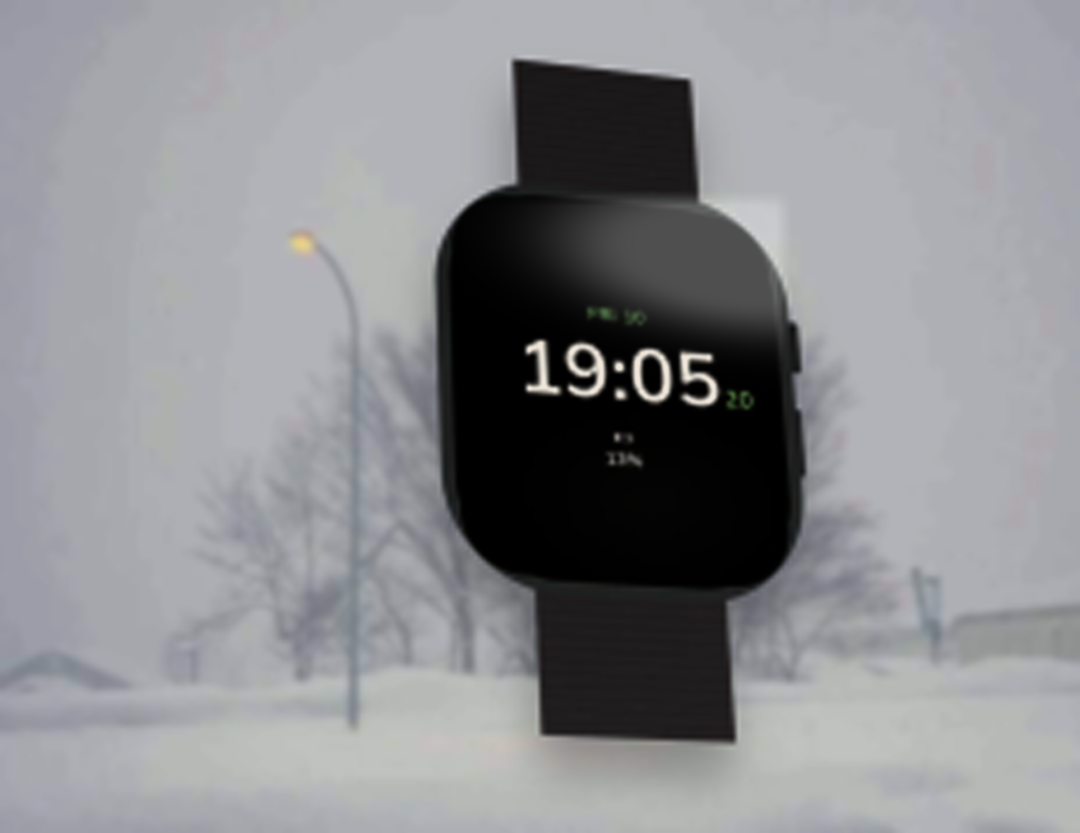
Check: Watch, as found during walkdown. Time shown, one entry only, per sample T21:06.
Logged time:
T19:05
